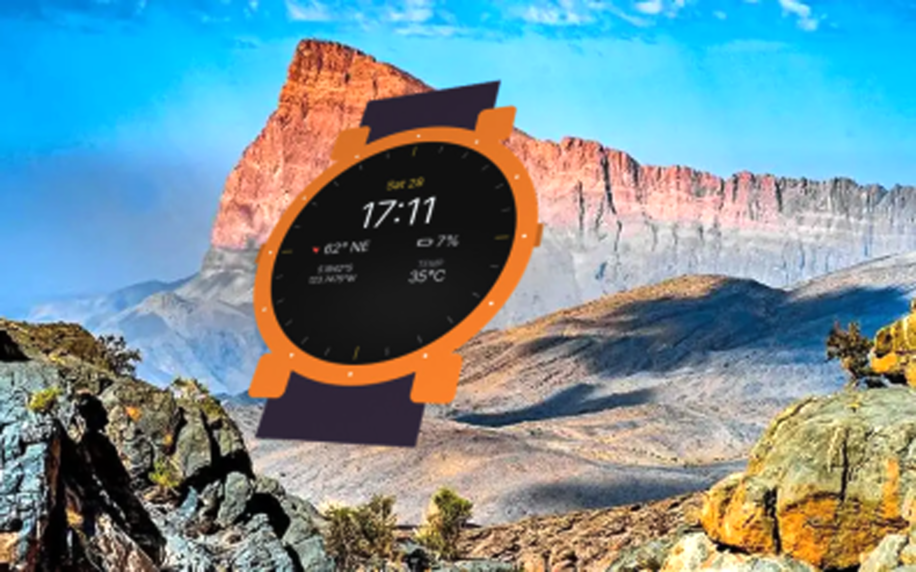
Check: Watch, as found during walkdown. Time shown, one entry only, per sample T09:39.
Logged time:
T17:11
